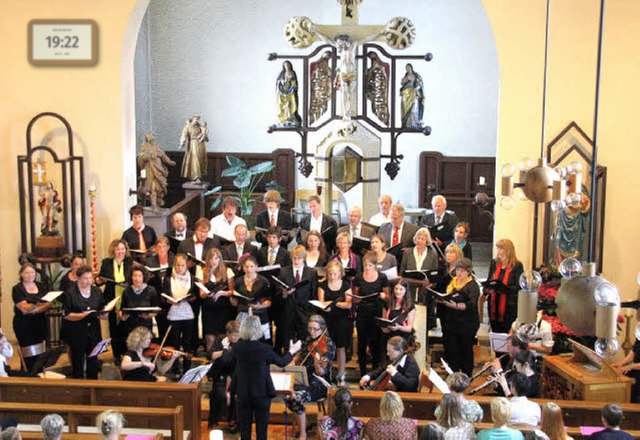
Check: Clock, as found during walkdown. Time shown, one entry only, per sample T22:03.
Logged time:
T19:22
